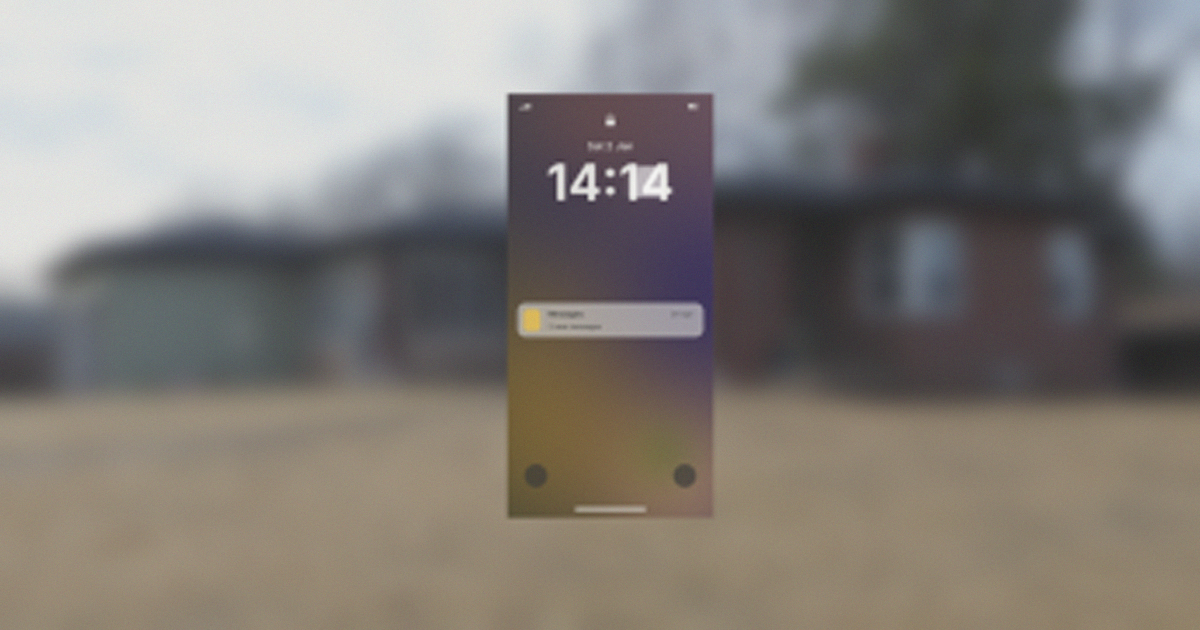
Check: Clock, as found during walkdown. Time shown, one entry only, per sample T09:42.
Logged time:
T14:14
